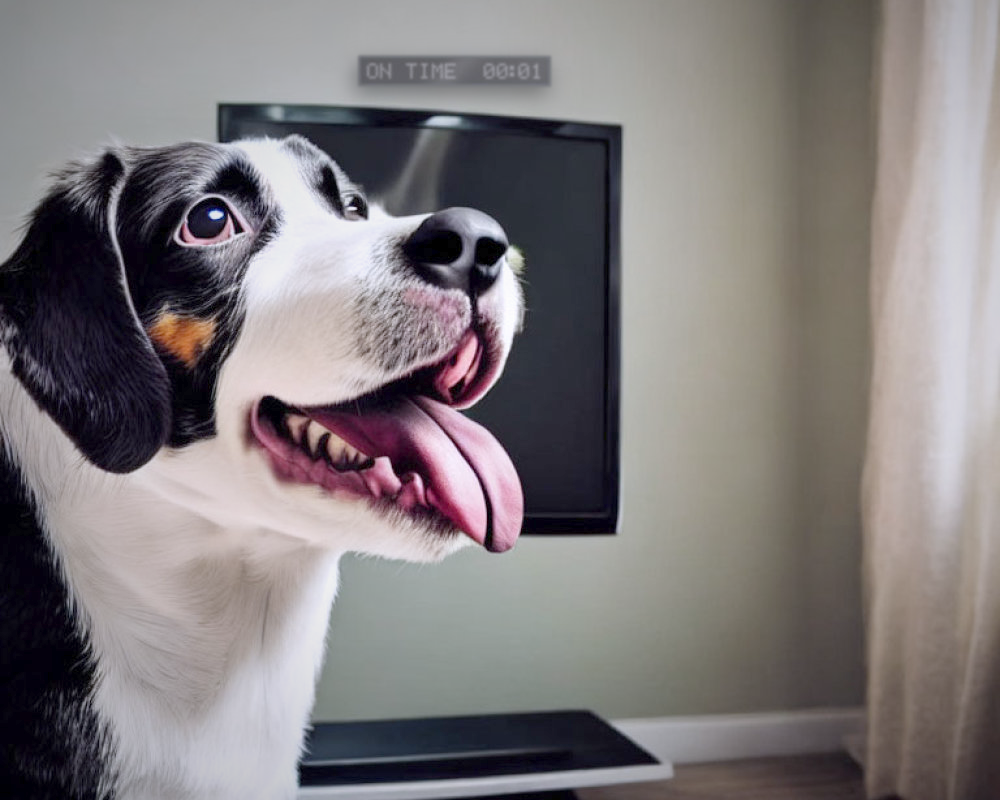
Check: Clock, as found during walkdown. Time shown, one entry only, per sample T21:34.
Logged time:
T00:01
